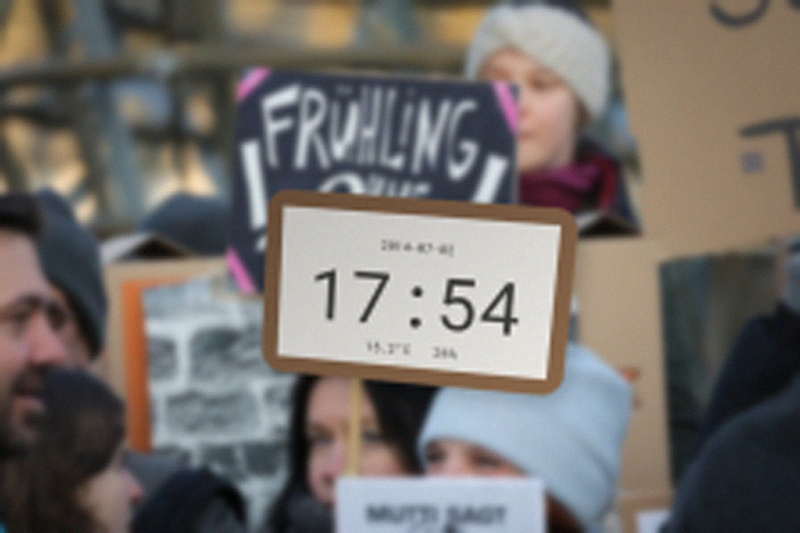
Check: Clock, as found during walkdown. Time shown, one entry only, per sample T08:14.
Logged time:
T17:54
